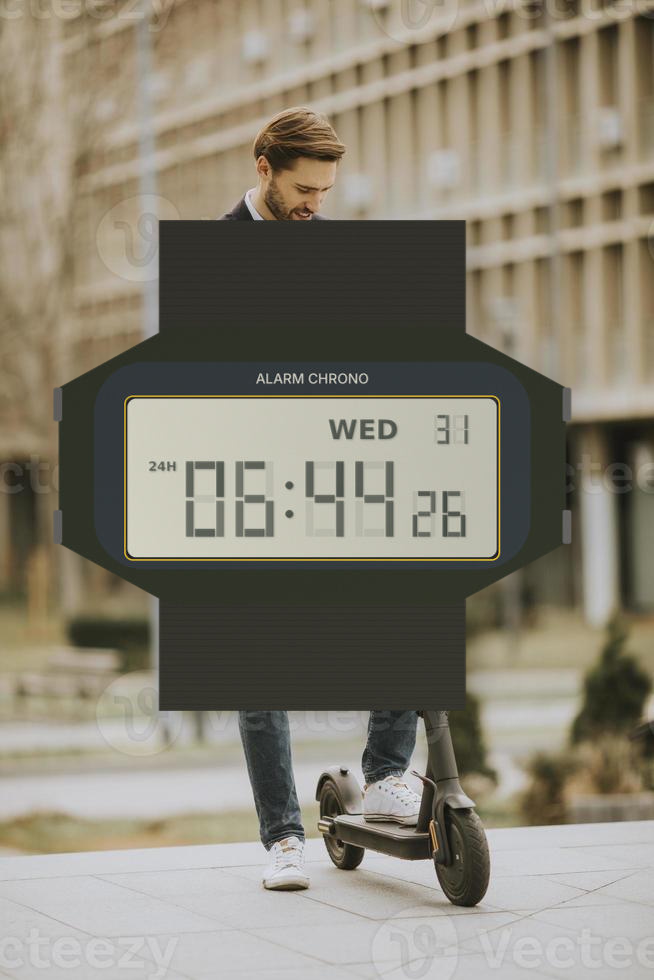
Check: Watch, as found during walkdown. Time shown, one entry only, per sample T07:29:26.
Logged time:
T06:44:26
